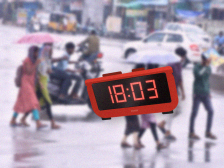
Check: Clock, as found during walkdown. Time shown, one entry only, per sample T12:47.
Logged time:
T18:03
